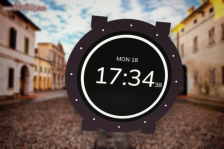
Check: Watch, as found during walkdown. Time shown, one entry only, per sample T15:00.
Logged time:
T17:34
